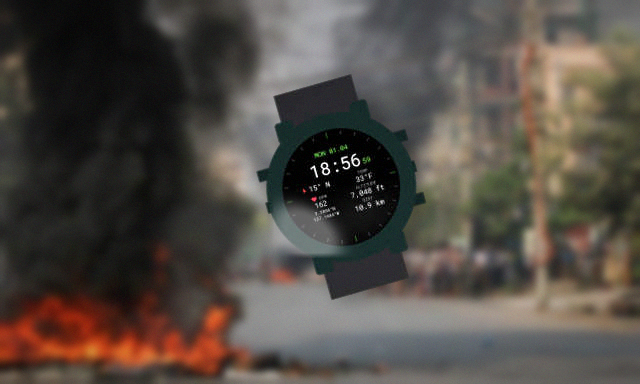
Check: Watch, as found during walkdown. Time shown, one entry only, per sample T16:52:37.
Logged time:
T18:56:59
